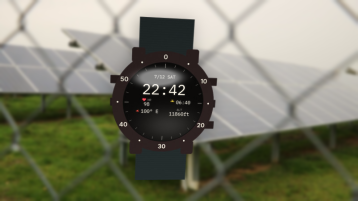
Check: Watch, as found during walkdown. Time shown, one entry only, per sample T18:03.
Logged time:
T22:42
